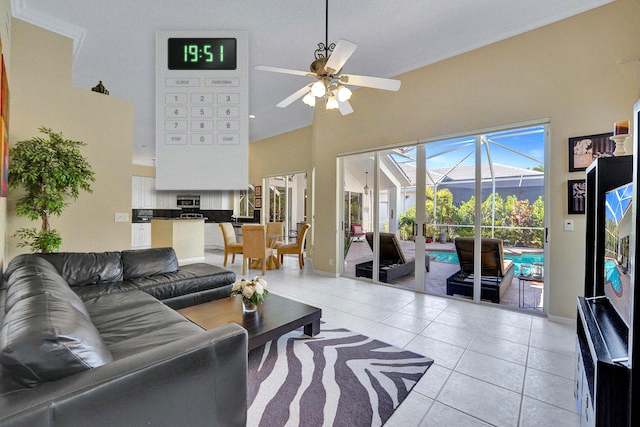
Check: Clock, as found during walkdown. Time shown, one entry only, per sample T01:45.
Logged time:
T19:51
